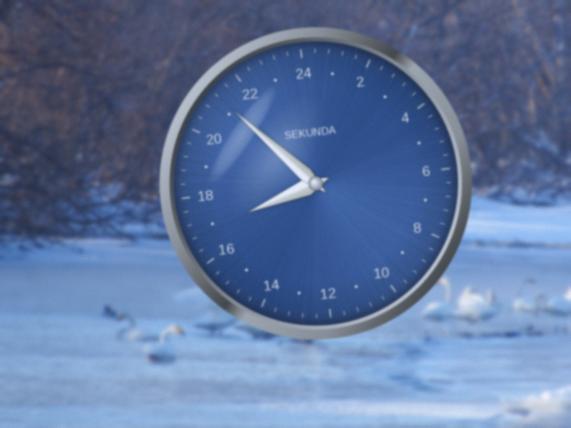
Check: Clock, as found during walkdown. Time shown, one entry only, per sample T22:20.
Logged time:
T16:53
